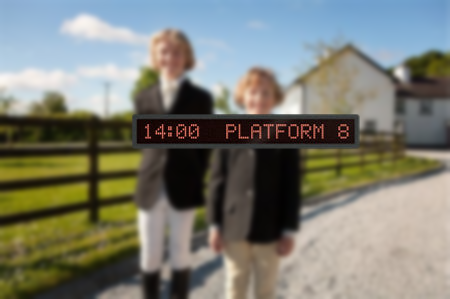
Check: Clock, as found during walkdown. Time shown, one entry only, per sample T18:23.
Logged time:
T14:00
